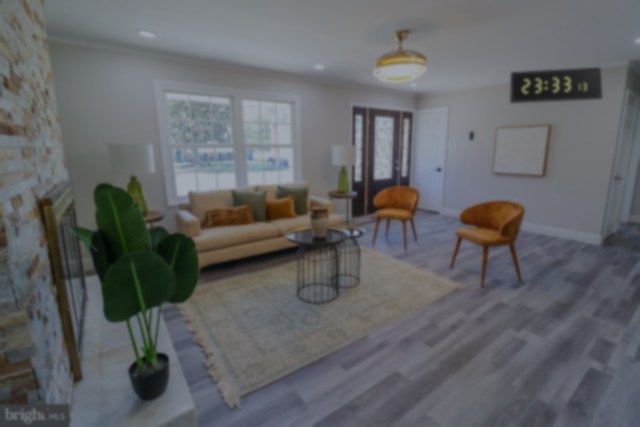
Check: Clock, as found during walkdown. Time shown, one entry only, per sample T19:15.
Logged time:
T23:33
